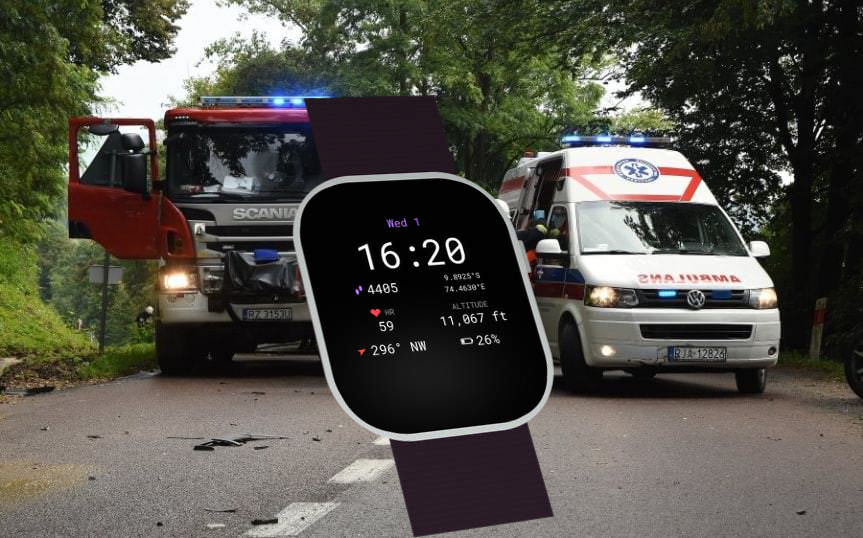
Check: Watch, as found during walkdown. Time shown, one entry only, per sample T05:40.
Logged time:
T16:20
